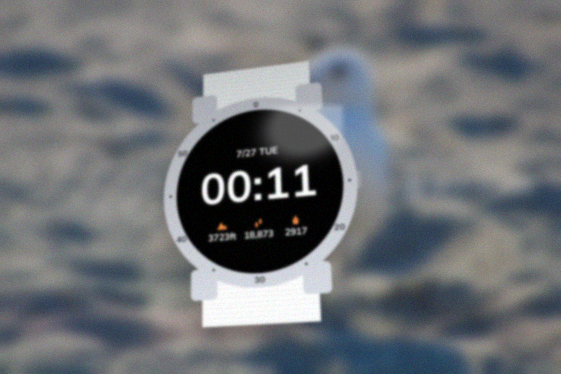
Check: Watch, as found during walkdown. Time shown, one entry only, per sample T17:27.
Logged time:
T00:11
